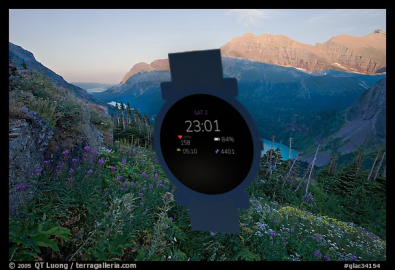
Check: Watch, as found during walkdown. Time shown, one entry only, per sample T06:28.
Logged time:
T23:01
